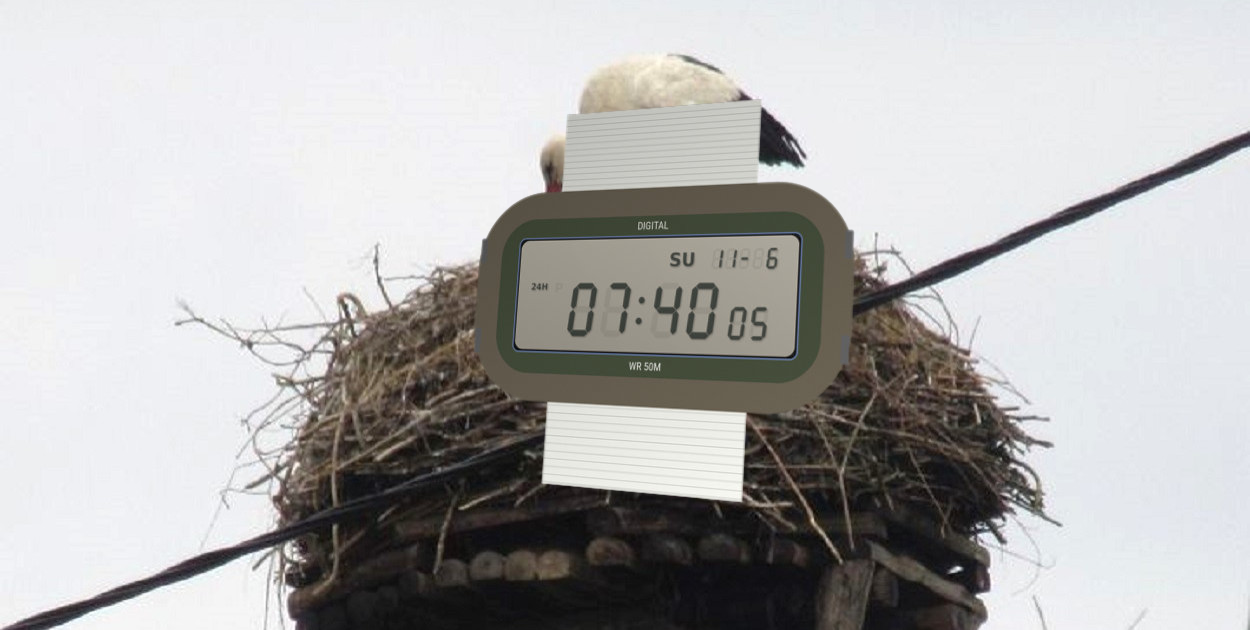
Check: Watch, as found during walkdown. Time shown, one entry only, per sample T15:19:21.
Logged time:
T07:40:05
